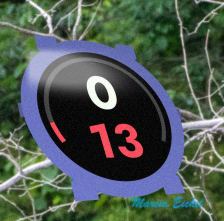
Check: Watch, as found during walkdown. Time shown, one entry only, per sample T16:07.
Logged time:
T00:13
